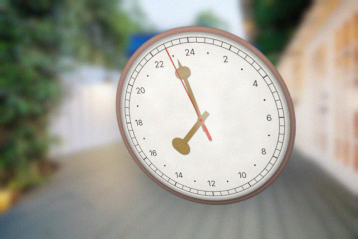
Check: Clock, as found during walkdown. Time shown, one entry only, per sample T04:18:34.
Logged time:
T14:57:57
